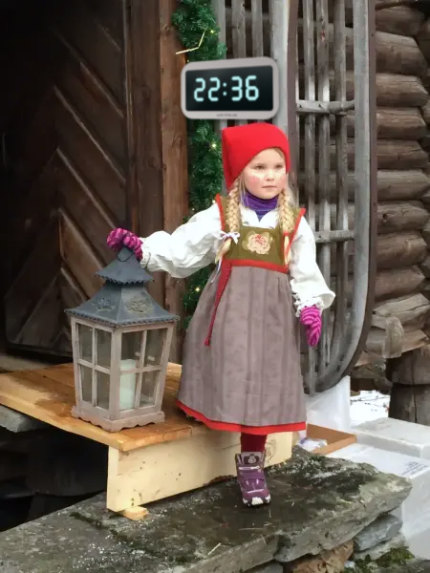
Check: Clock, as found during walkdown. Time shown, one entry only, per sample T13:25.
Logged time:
T22:36
